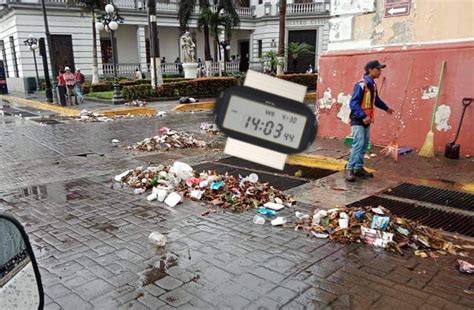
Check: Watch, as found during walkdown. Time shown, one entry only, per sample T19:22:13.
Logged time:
T14:03:44
